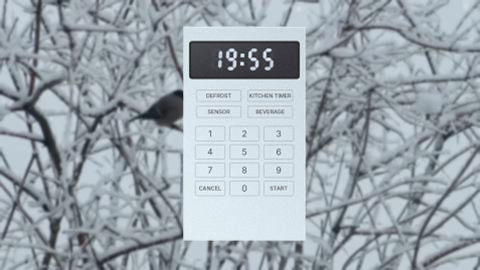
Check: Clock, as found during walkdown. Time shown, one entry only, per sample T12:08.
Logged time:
T19:55
